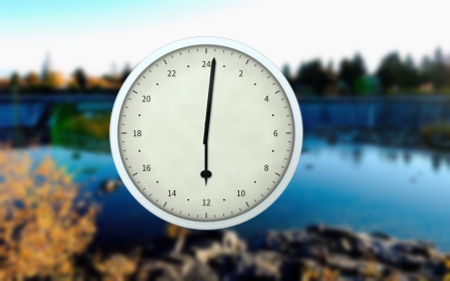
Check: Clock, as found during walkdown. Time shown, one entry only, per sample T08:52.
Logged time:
T12:01
